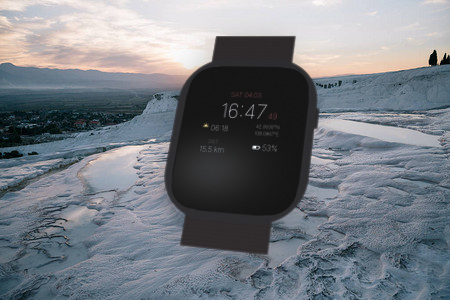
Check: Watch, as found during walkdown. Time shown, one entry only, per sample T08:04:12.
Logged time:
T16:47:49
